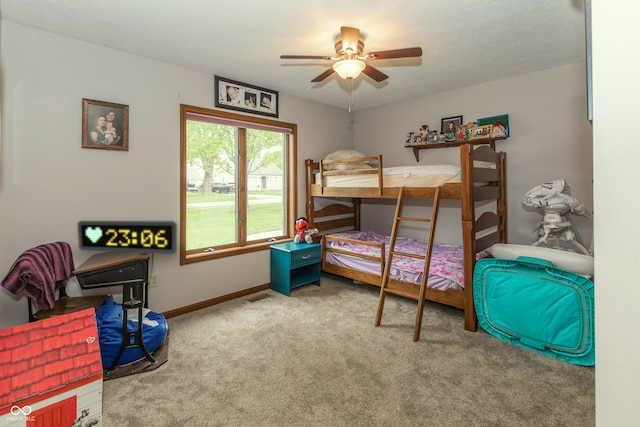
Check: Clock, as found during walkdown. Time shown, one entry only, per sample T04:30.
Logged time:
T23:06
